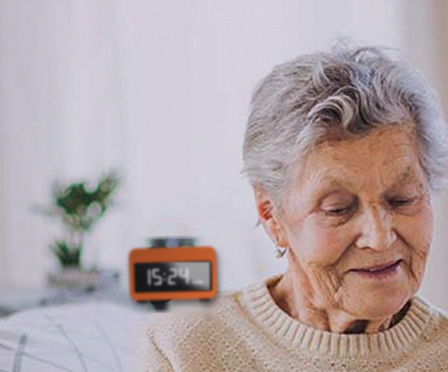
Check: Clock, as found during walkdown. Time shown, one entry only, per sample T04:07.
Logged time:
T15:24
